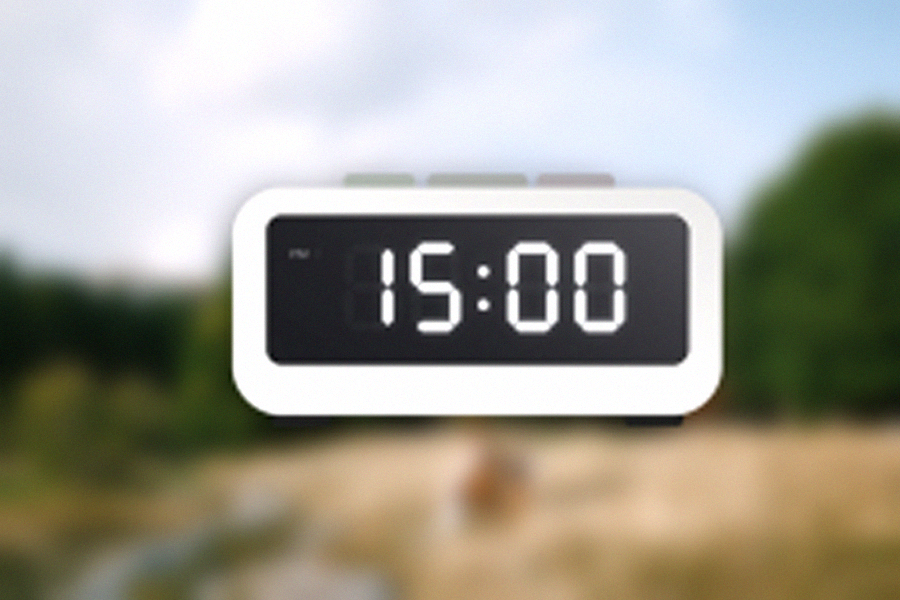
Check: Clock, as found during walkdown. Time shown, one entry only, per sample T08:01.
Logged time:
T15:00
